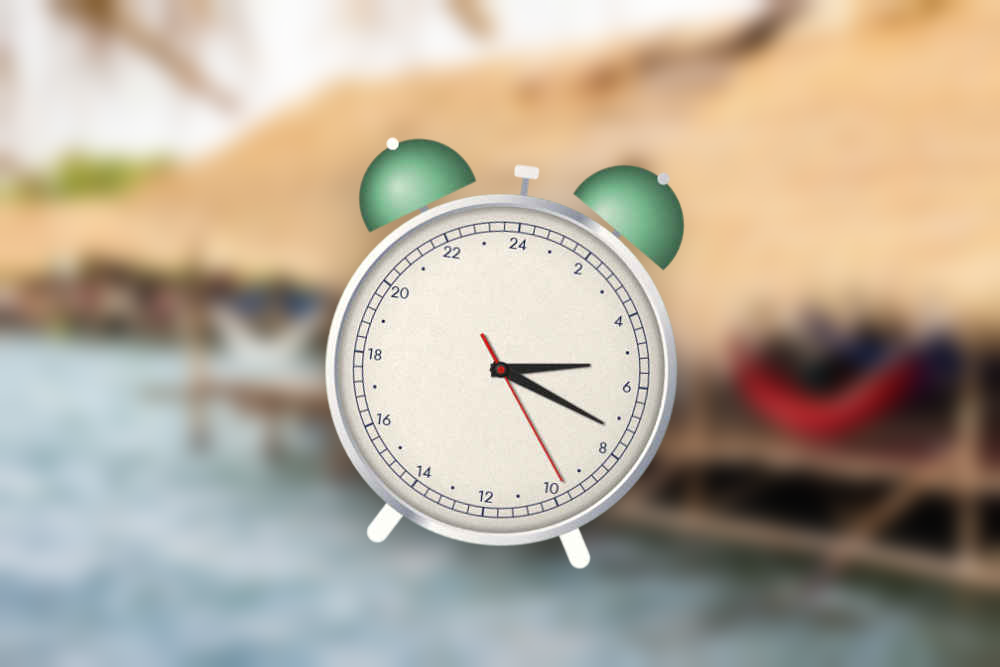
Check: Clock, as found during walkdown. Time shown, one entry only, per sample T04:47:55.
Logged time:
T05:18:24
